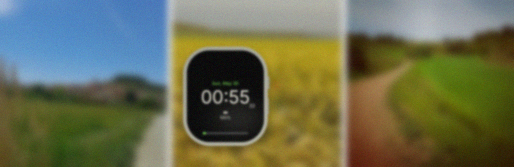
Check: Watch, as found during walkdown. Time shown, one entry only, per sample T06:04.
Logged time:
T00:55
